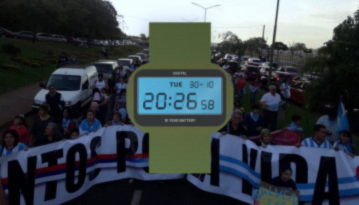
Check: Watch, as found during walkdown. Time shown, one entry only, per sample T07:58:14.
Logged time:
T20:26:58
